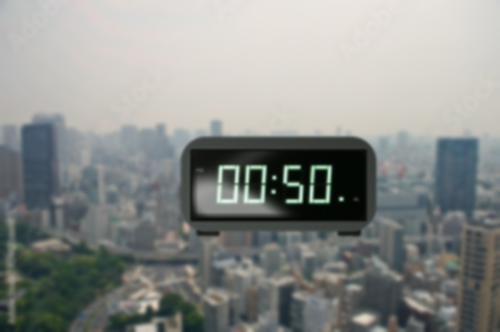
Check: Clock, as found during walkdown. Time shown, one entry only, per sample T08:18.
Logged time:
T00:50
